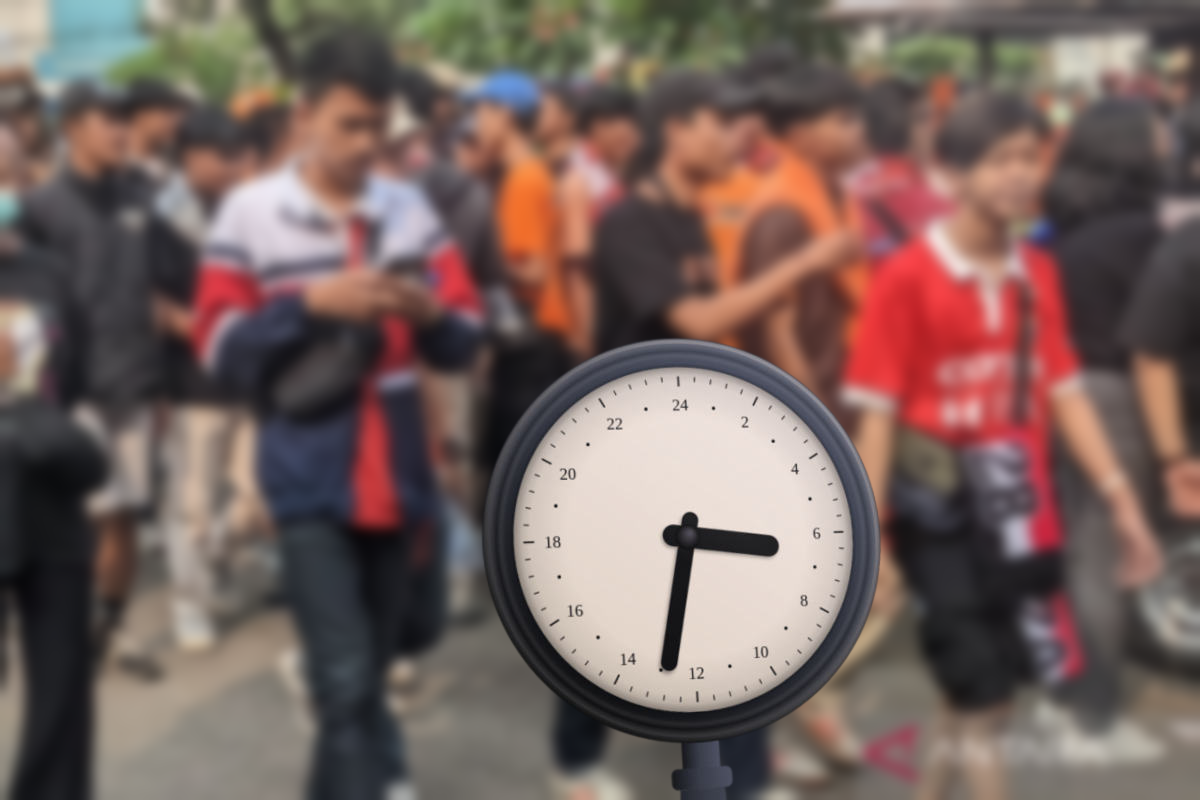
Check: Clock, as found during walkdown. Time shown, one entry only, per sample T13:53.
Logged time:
T06:32
